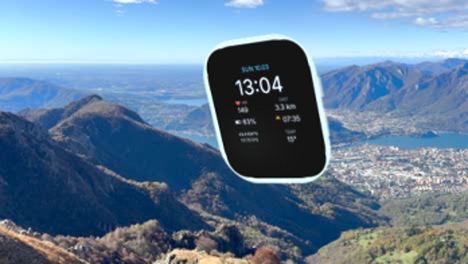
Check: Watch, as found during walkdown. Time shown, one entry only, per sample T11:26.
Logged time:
T13:04
